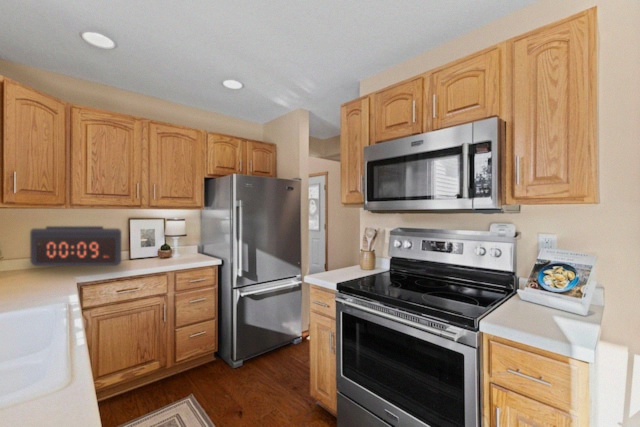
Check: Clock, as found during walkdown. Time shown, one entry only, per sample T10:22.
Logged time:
T00:09
